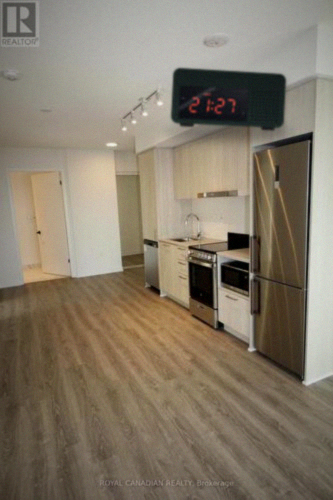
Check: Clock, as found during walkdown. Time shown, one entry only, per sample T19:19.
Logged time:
T21:27
